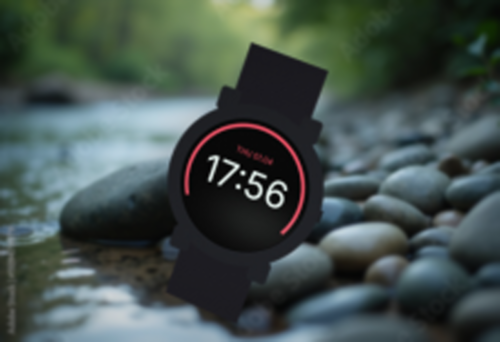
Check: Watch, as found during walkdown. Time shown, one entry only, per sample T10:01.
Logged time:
T17:56
